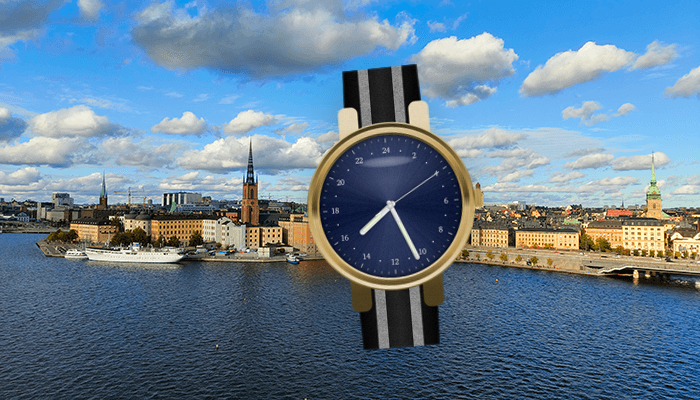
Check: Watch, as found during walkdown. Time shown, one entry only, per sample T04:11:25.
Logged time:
T15:26:10
